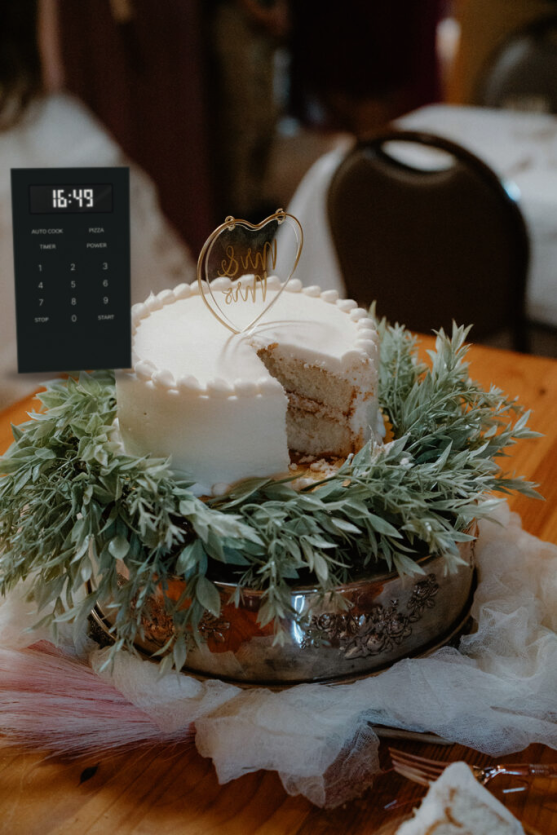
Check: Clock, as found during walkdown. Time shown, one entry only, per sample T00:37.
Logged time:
T16:49
